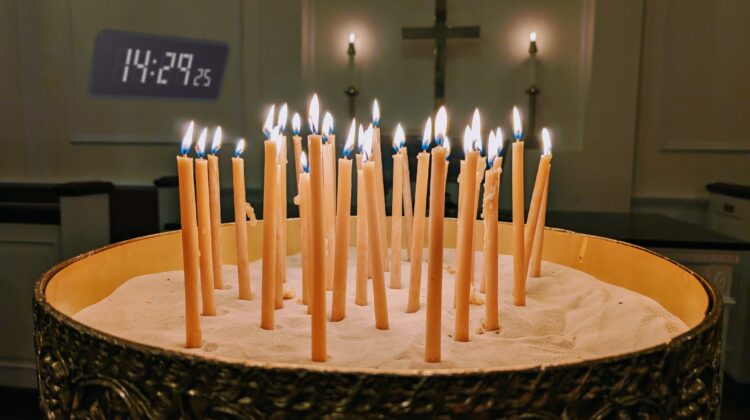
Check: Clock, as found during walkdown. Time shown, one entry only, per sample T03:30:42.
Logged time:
T14:29:25
